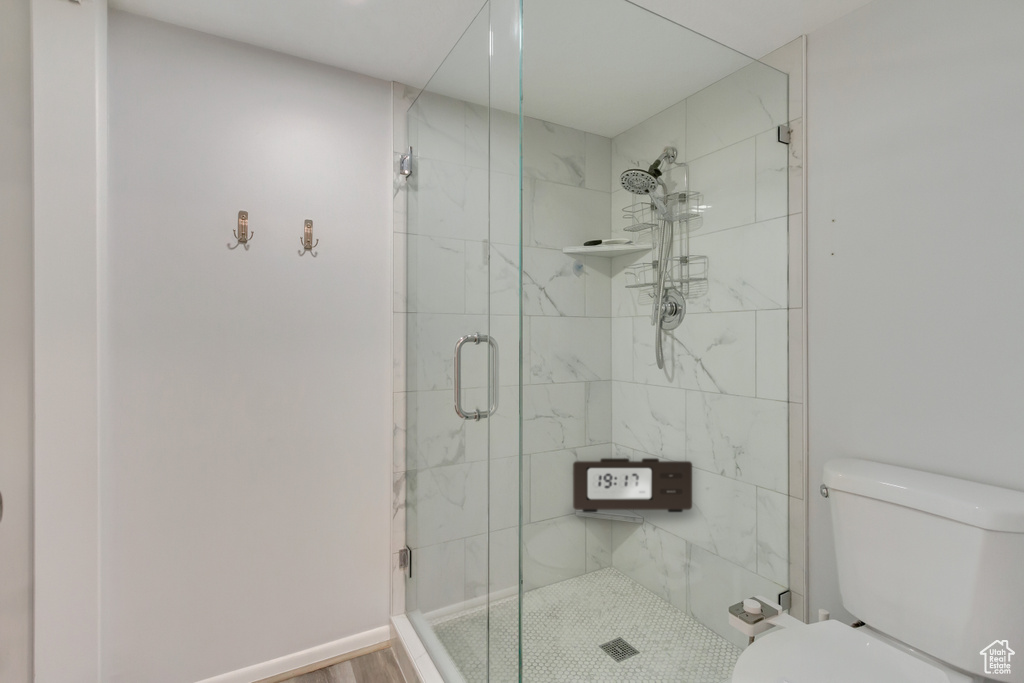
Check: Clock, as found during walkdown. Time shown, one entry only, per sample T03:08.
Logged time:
T19:17
